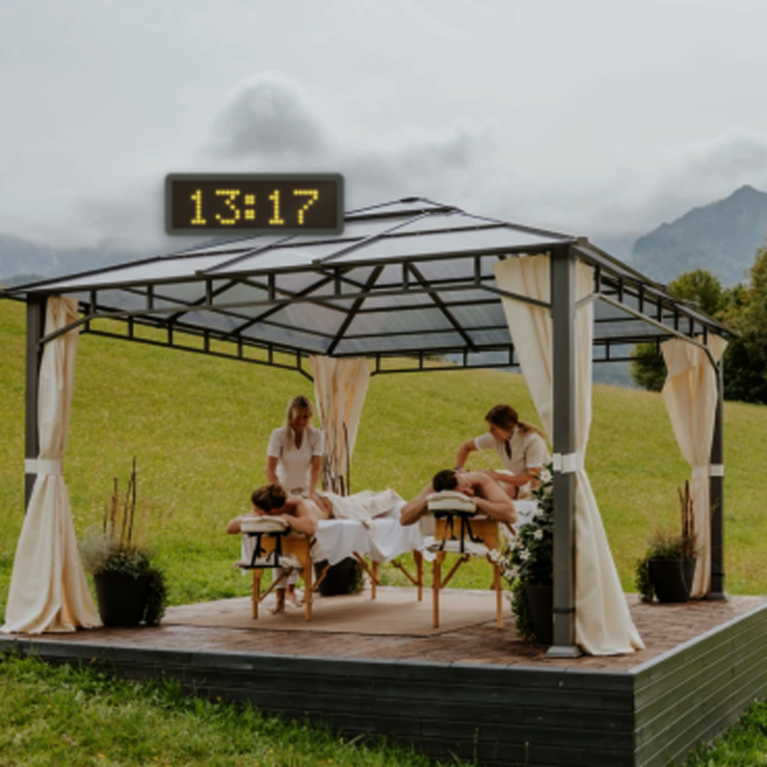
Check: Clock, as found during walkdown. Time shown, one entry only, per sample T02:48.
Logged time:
T13:17
